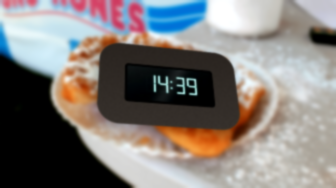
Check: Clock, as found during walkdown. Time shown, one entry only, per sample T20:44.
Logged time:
T14:39
